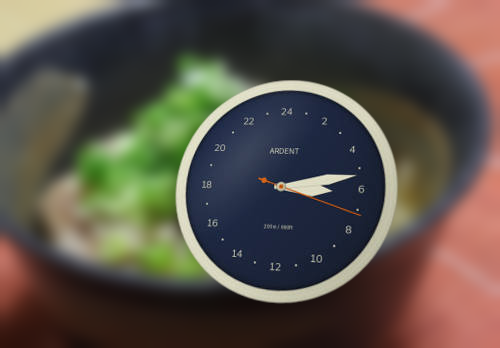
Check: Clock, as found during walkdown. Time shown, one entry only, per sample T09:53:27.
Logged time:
T06:13:18
